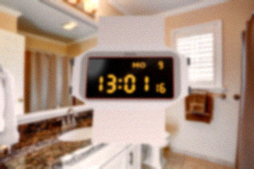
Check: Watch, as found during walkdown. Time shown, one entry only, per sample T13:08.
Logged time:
T13:01
